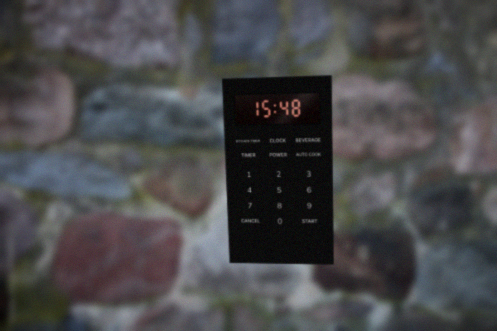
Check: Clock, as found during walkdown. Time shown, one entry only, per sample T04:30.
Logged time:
T15:48
